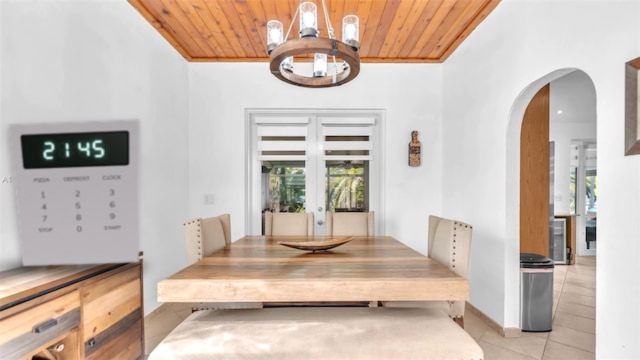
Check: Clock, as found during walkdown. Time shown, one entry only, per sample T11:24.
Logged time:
T21:45
